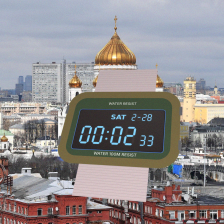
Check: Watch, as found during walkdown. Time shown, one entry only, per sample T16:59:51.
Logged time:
T00:02:33
